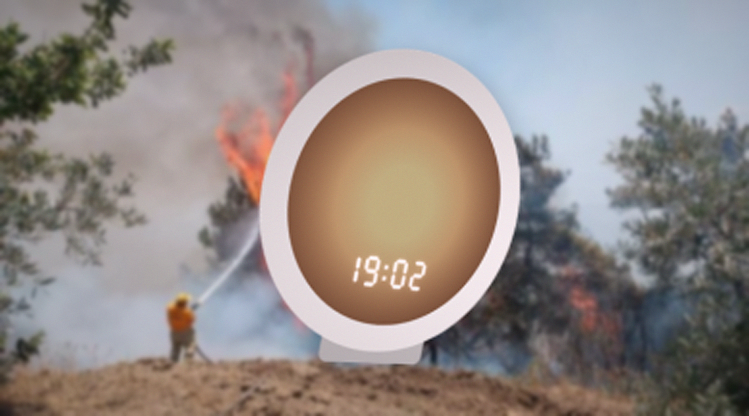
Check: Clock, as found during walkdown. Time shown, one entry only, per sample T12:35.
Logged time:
T19:02
